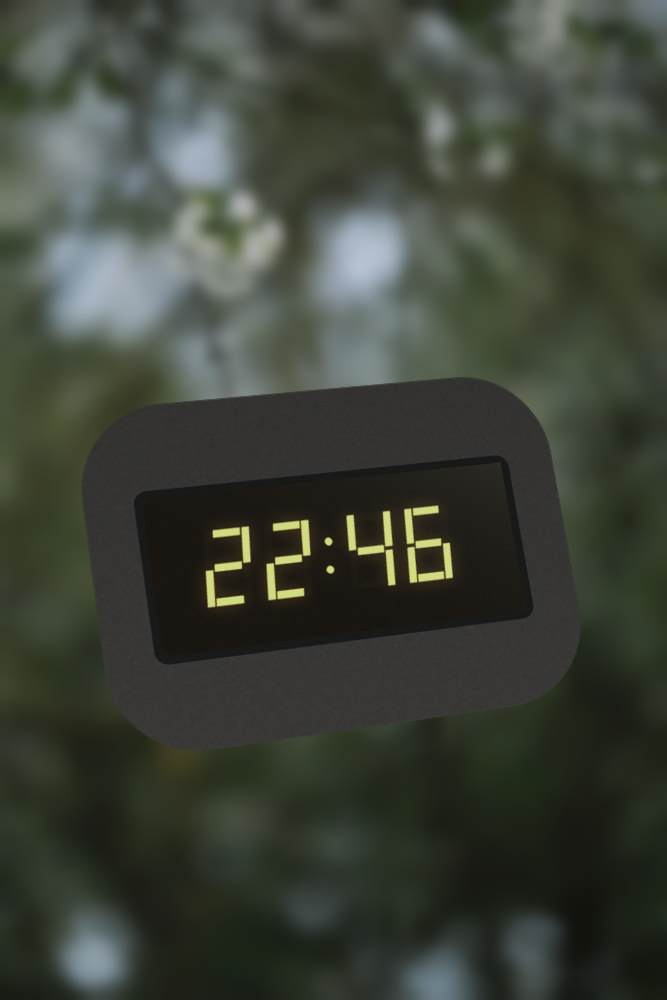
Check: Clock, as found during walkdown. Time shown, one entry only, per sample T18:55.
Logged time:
T22:46
